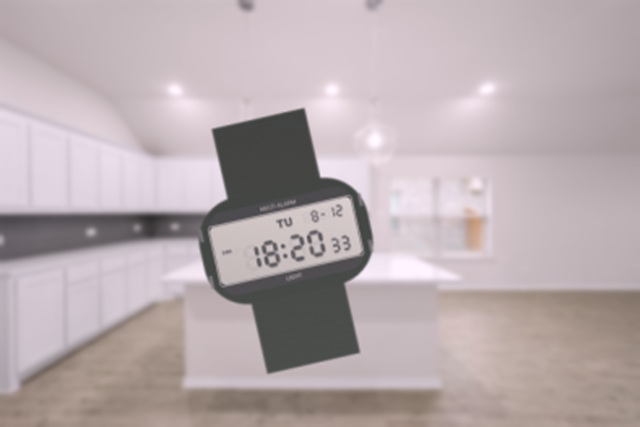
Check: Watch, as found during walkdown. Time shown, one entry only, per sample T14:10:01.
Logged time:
T18:20:33
